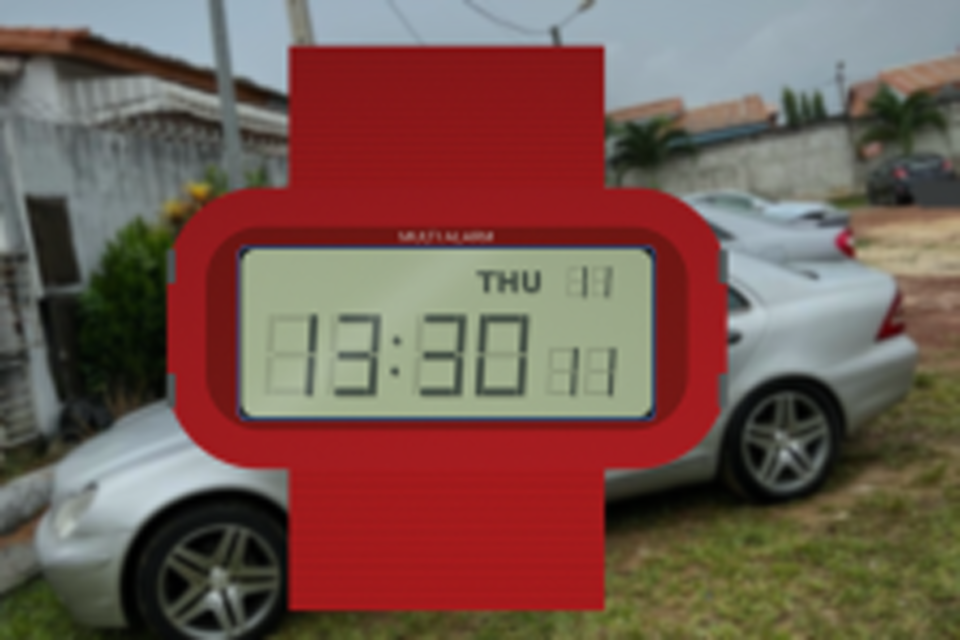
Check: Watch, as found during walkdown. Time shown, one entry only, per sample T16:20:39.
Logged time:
T13:30:11
